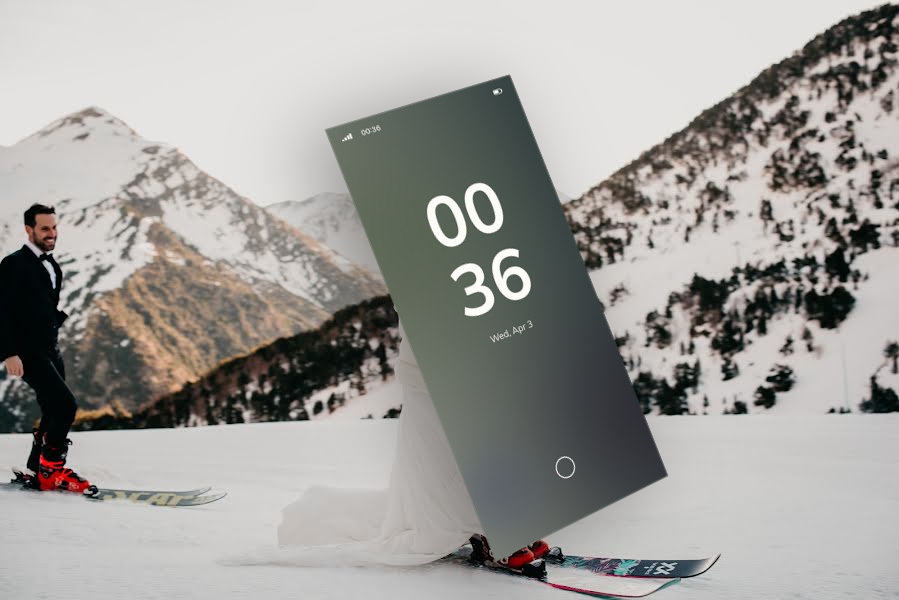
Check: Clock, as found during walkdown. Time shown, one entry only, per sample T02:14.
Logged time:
T00:36
